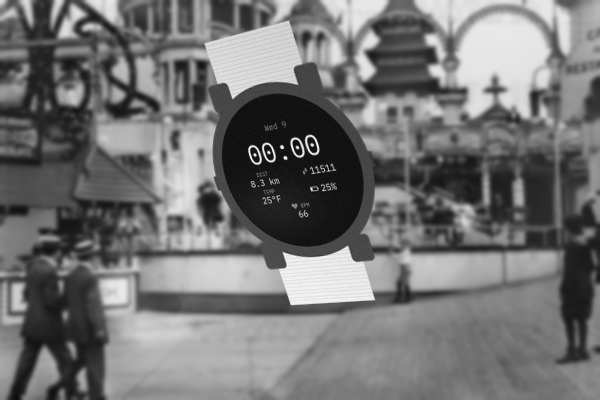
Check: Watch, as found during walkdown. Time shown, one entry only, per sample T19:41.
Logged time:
T00:00
